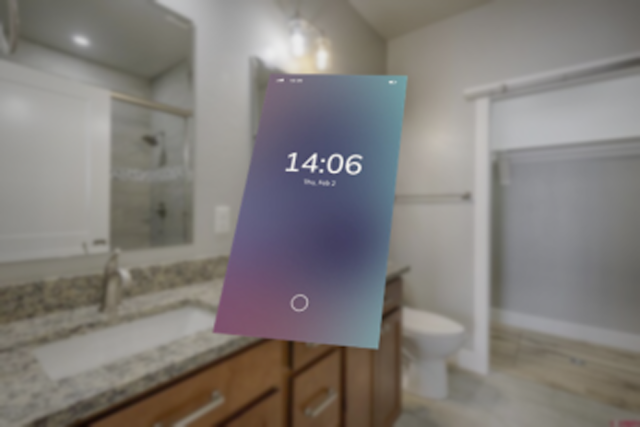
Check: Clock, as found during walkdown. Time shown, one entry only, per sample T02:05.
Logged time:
T14:06
